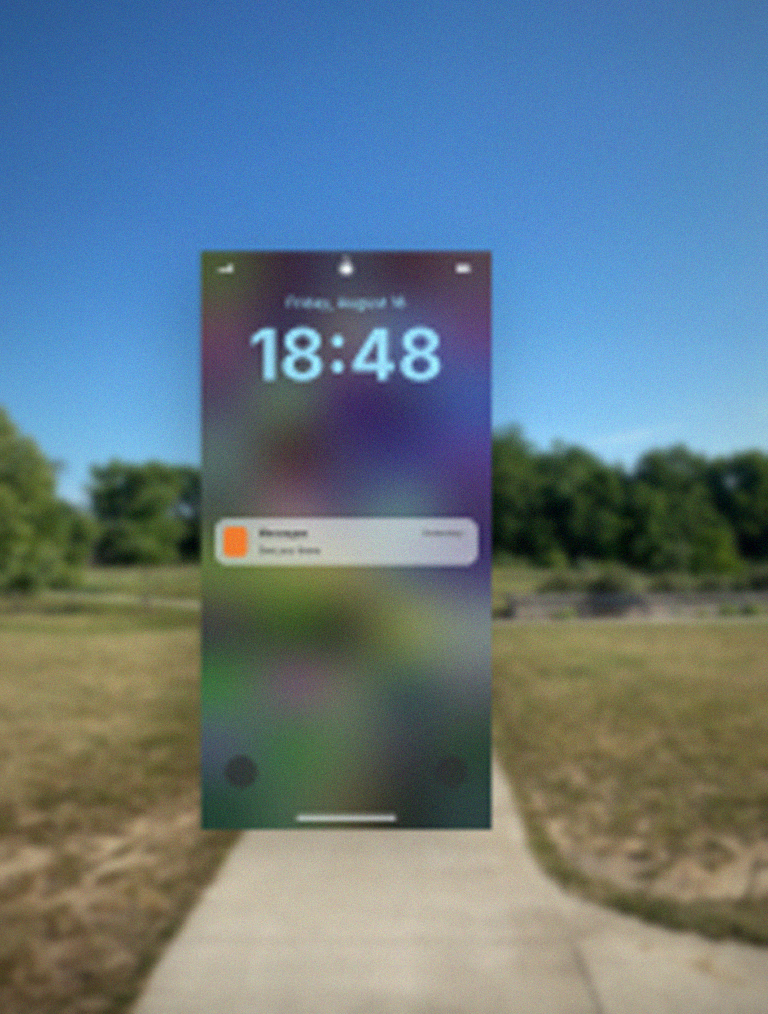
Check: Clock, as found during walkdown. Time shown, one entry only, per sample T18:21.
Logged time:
T18:48
